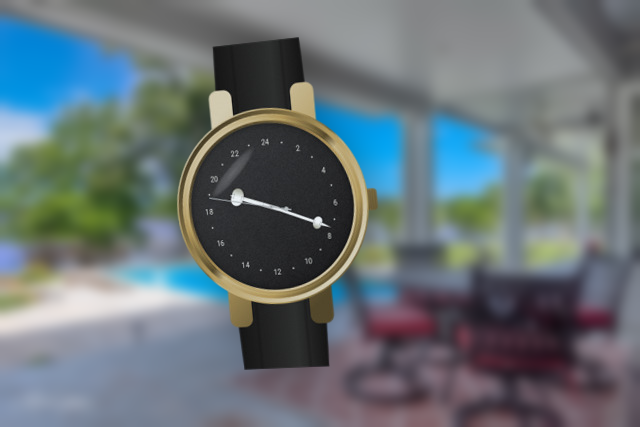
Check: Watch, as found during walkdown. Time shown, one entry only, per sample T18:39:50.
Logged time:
T19:18:47
